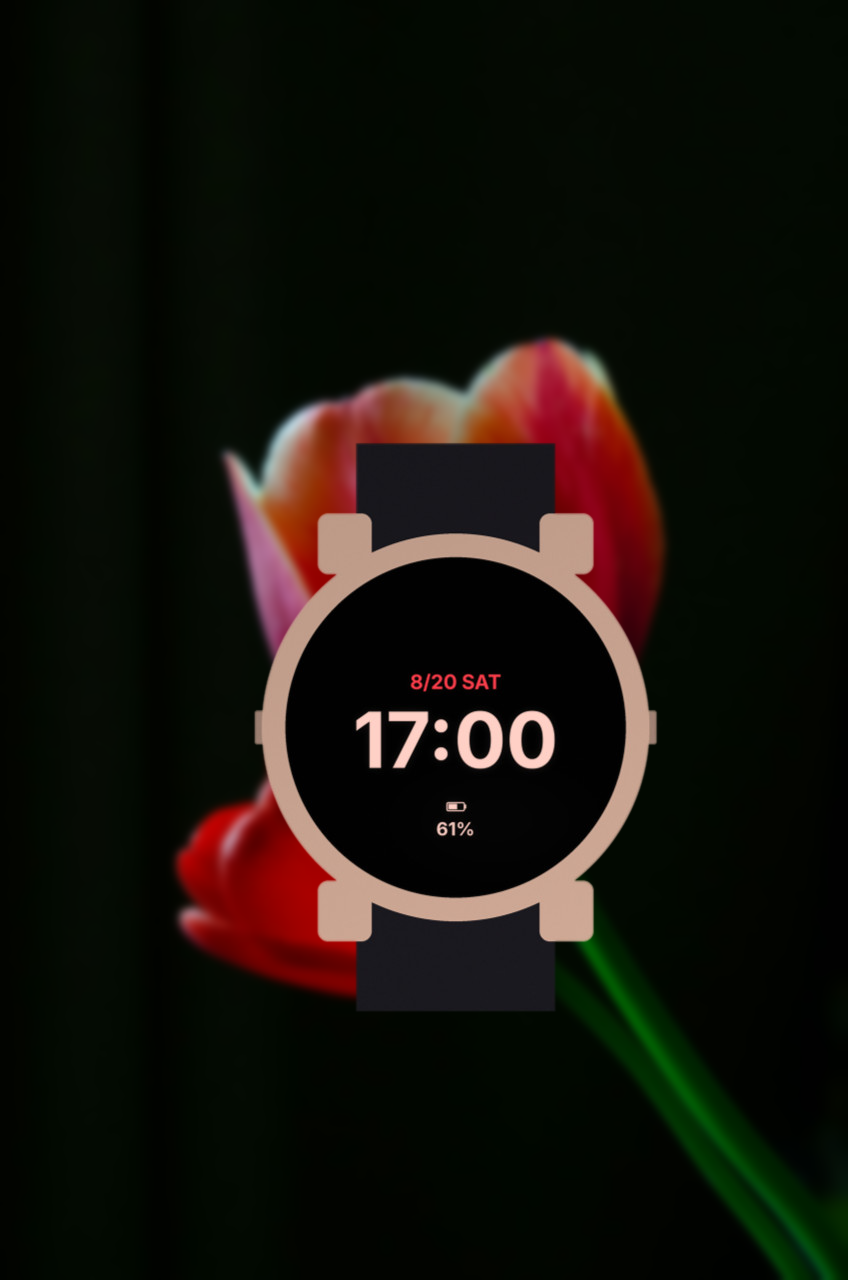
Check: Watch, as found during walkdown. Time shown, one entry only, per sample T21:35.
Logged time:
T17:00
